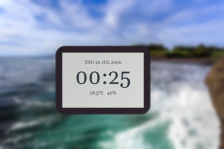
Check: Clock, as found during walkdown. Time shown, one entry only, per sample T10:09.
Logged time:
T00:25
